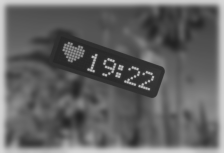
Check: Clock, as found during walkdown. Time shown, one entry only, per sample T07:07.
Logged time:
T19:22
